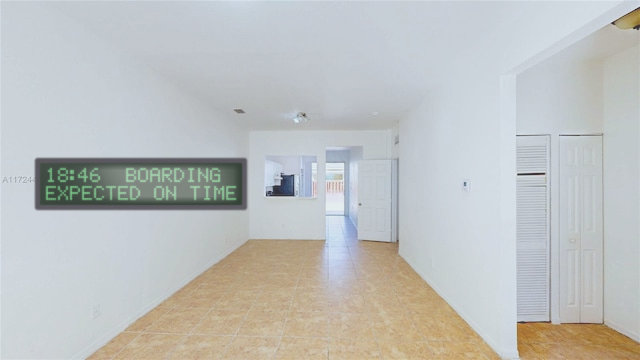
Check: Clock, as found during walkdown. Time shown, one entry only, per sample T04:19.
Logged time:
T18:46
